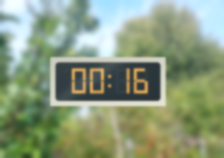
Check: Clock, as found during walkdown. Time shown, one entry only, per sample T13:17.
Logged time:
T00:16
